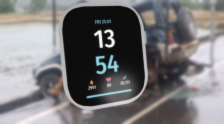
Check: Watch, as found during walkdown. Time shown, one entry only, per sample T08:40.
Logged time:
T13:54
